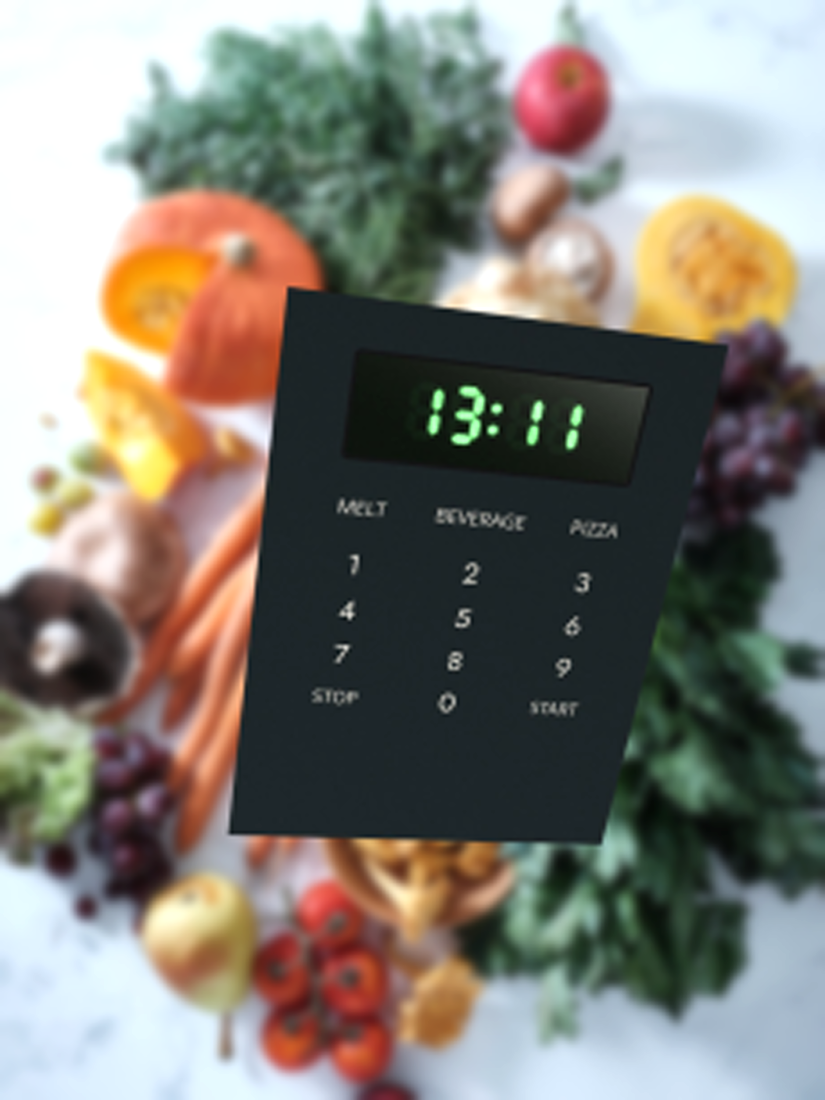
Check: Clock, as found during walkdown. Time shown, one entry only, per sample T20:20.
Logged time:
T13:11
